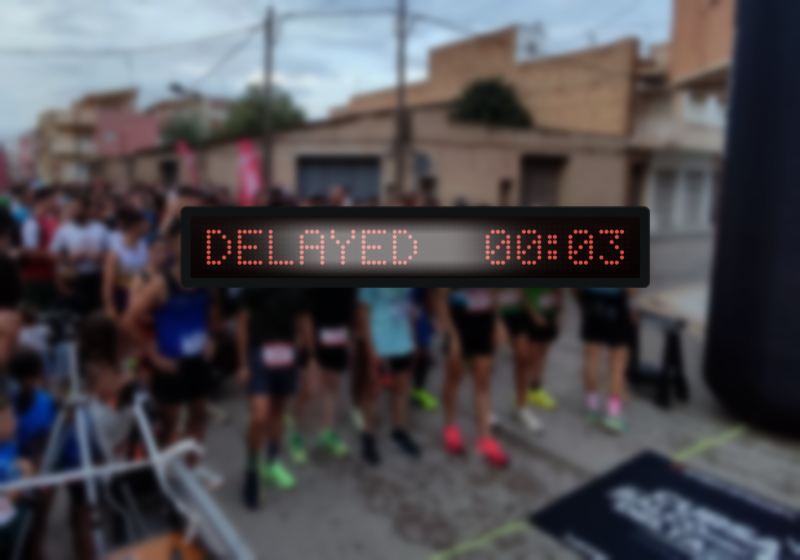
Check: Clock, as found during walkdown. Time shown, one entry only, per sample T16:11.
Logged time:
T00:03
